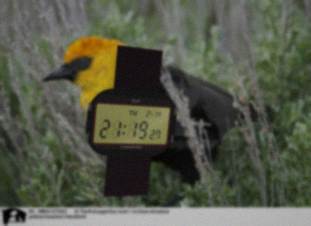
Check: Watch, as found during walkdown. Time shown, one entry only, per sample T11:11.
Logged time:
T21:19
